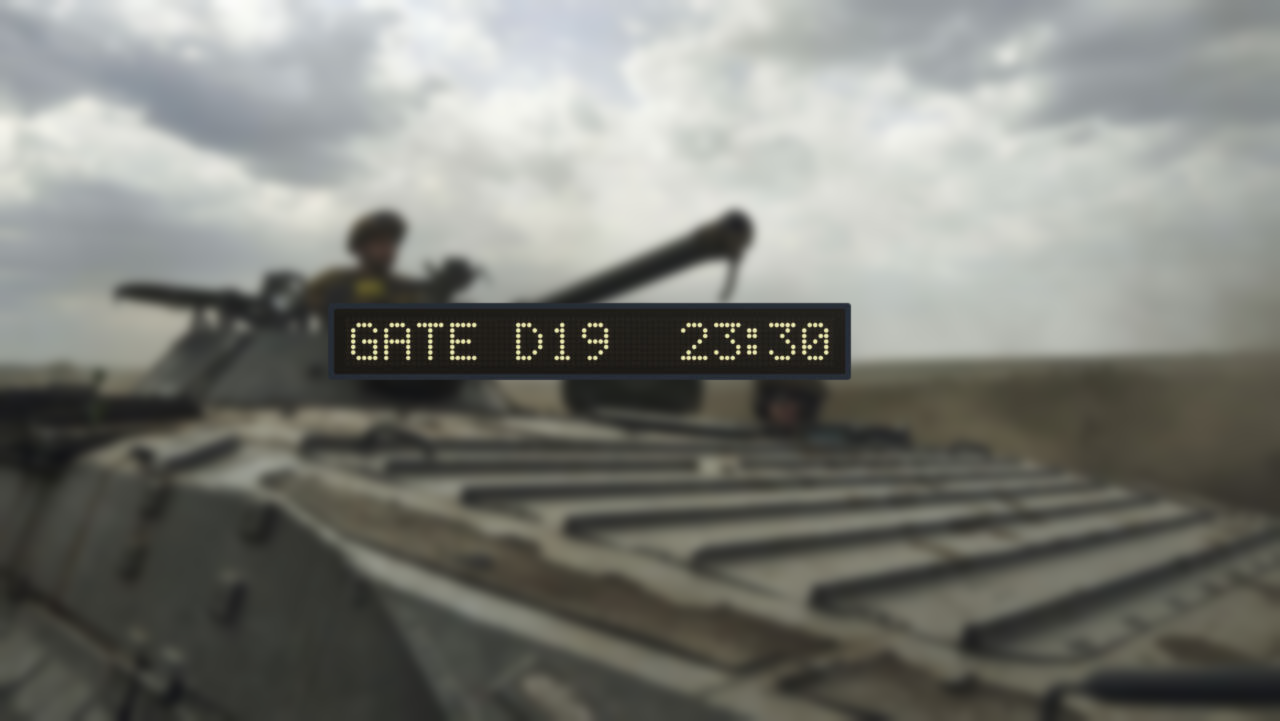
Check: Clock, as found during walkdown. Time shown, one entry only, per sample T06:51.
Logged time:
T23:30
